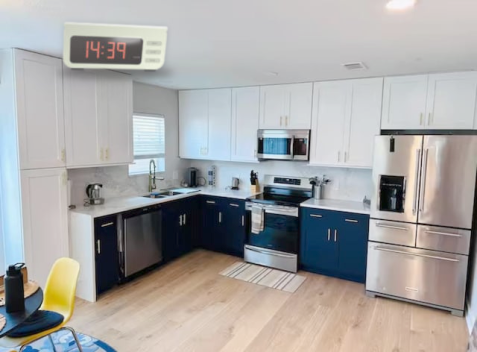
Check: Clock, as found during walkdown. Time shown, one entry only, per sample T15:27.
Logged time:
T14:39
